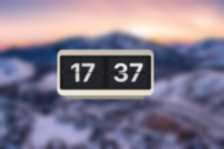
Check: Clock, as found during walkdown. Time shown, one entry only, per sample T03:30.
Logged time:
T17:37
